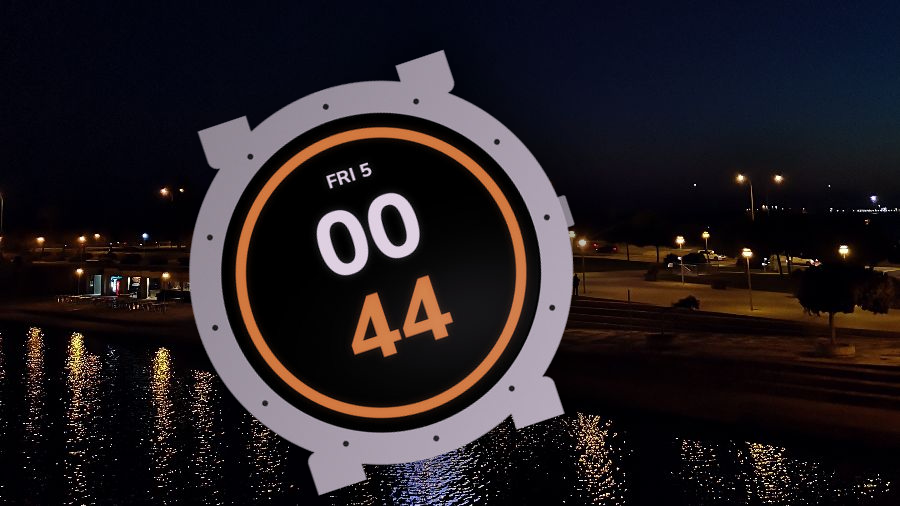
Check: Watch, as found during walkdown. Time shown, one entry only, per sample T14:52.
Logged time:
T00:44
